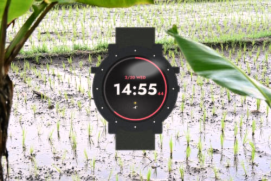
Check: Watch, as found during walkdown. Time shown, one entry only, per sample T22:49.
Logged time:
T14:55
